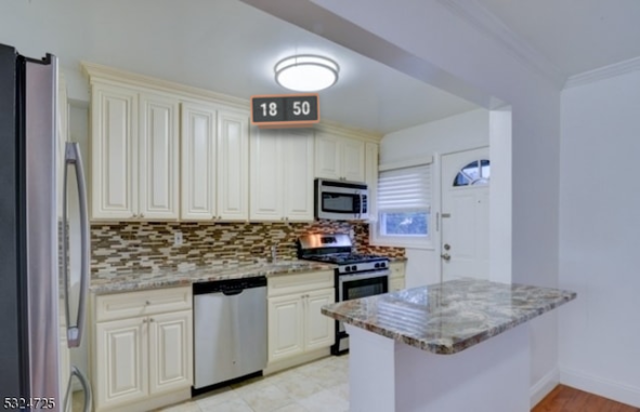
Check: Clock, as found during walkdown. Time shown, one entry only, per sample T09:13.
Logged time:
T18:50
